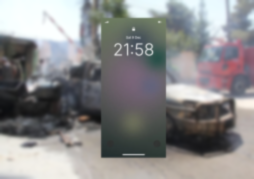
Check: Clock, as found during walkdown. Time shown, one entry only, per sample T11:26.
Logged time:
T21:58
